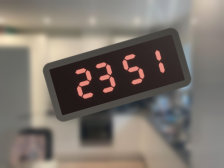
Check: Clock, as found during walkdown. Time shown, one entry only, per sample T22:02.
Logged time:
T23:51
